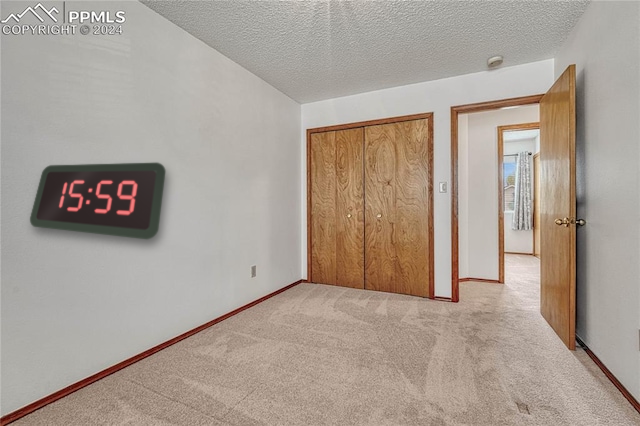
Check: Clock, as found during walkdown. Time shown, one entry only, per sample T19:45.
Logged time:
T15:59
